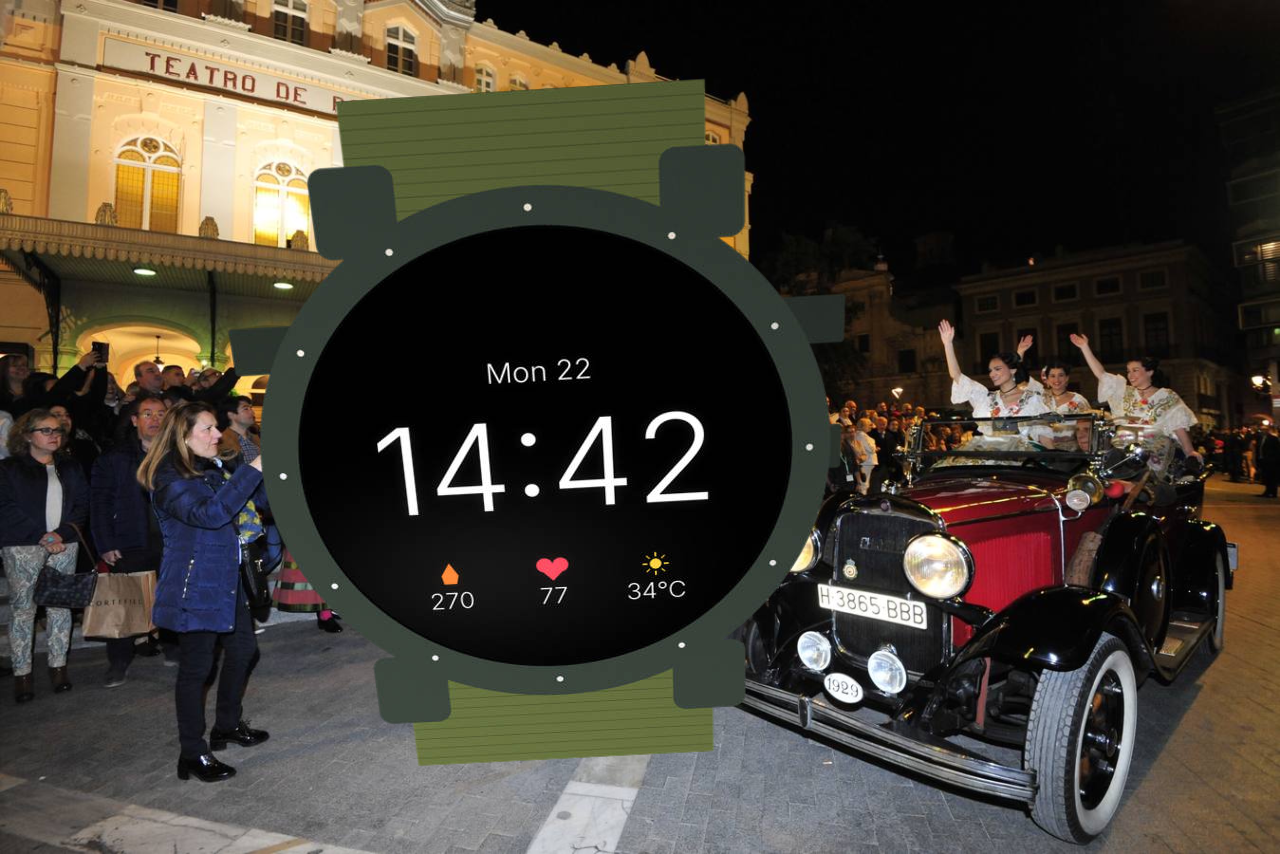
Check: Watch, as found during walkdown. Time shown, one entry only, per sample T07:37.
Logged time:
T14:42
